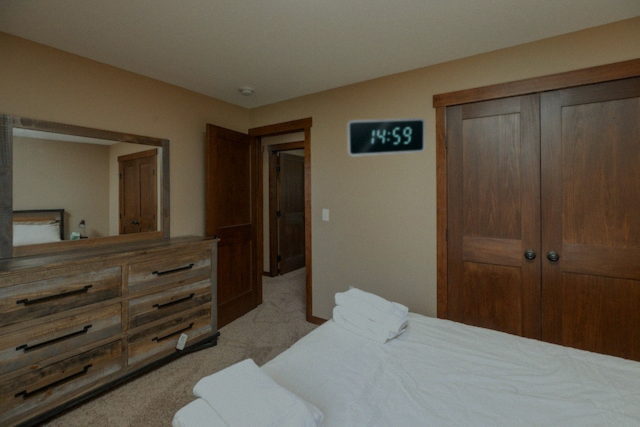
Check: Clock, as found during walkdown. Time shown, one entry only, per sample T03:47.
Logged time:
T14:59
